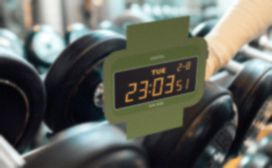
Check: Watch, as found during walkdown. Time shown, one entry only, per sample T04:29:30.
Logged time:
T23:03:51
